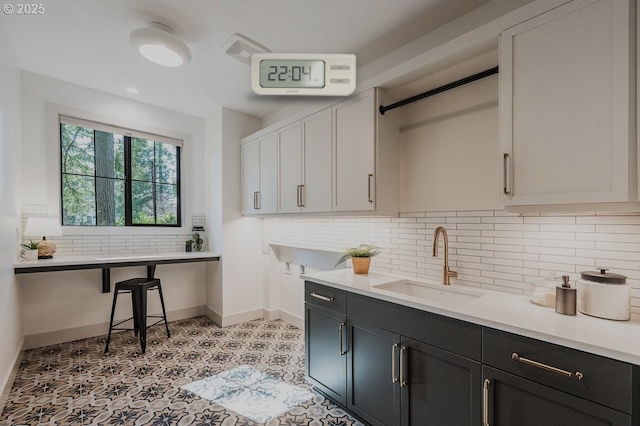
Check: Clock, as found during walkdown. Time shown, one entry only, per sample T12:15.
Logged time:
T22:04
